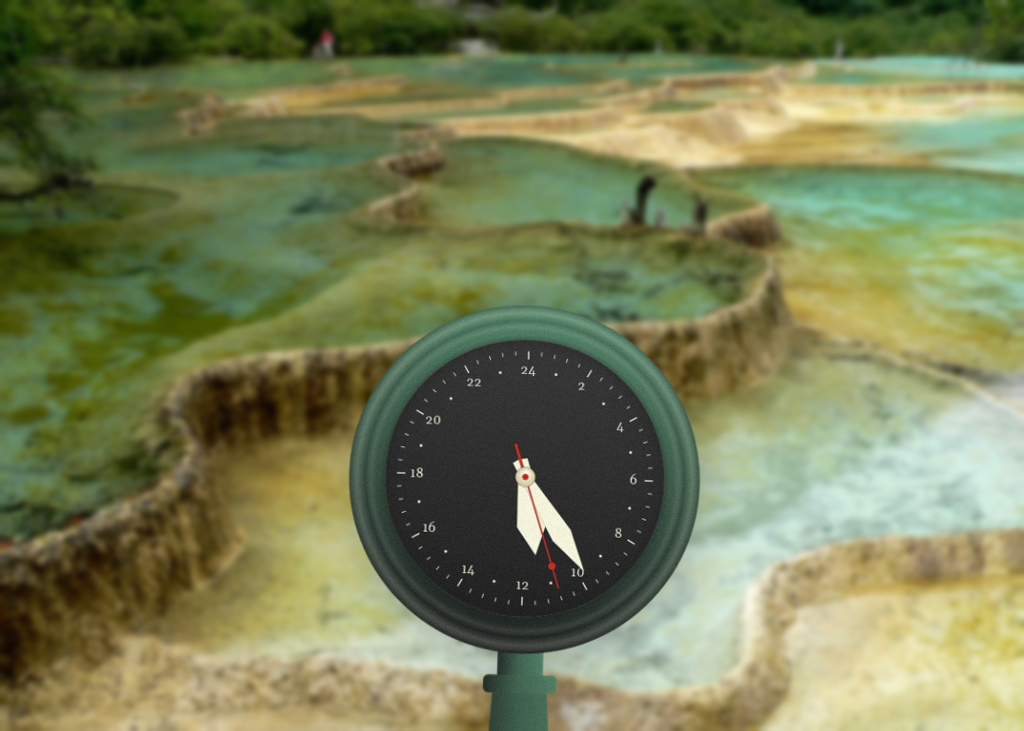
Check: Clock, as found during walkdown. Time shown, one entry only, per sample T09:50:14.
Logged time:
T11:24:27
